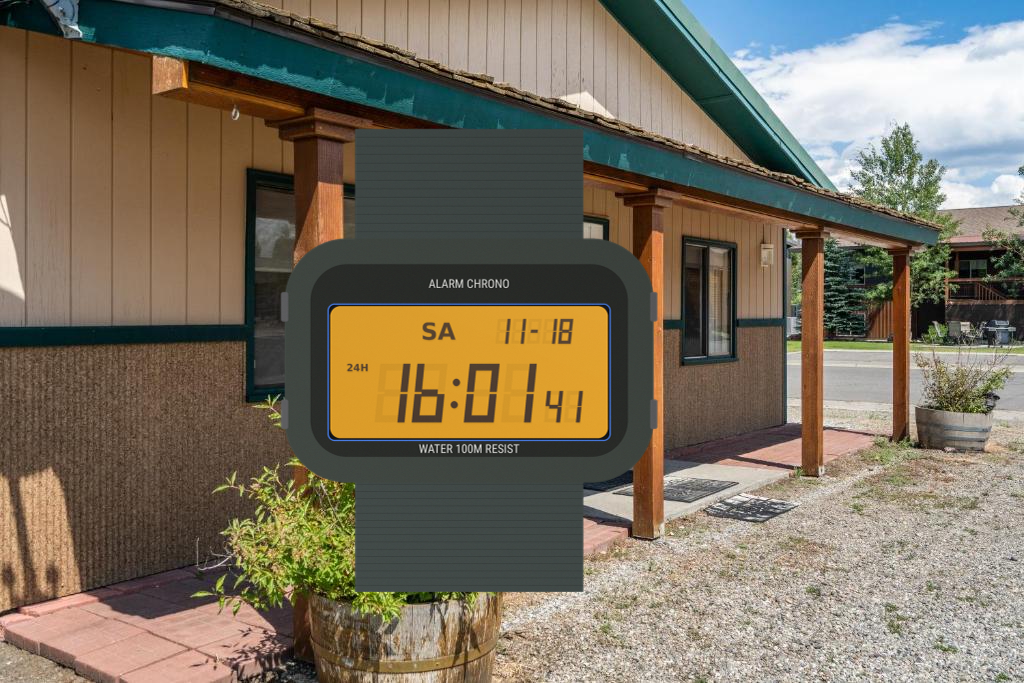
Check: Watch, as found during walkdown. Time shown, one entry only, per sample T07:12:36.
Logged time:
T16:01:41
